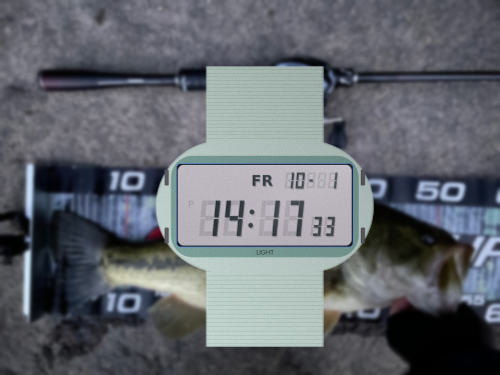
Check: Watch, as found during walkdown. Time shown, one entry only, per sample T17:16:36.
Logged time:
T14:17:33
